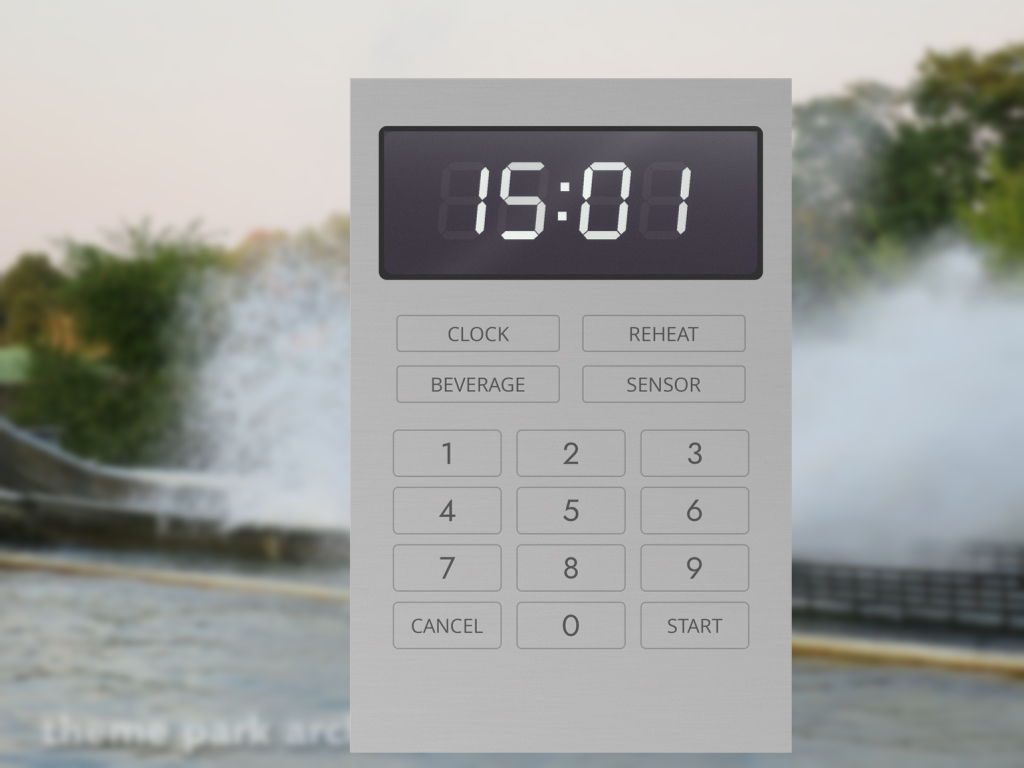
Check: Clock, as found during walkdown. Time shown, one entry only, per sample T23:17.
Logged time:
T15:01
